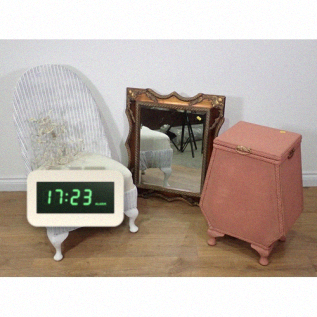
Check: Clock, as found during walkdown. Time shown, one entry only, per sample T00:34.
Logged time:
T17:23
